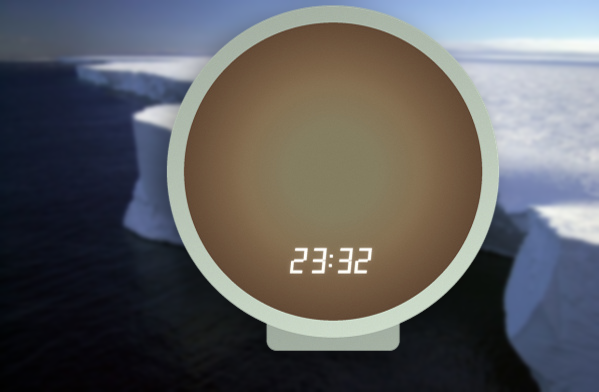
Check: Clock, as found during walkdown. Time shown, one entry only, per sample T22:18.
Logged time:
T23:32
